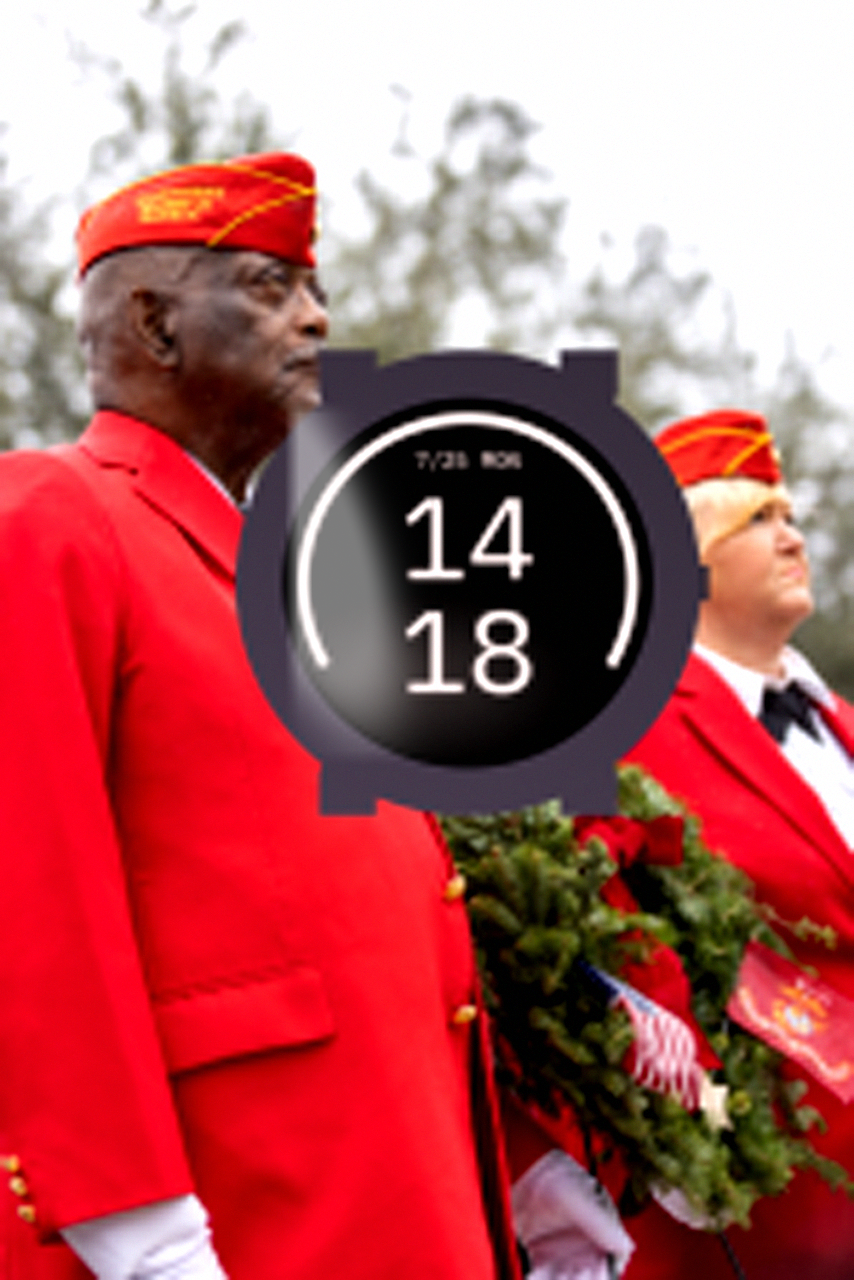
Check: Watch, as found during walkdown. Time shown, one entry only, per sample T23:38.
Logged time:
T14:18
